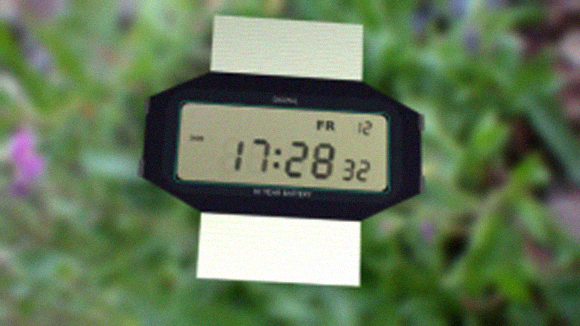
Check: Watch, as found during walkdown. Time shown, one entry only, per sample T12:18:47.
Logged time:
T17:28:32
